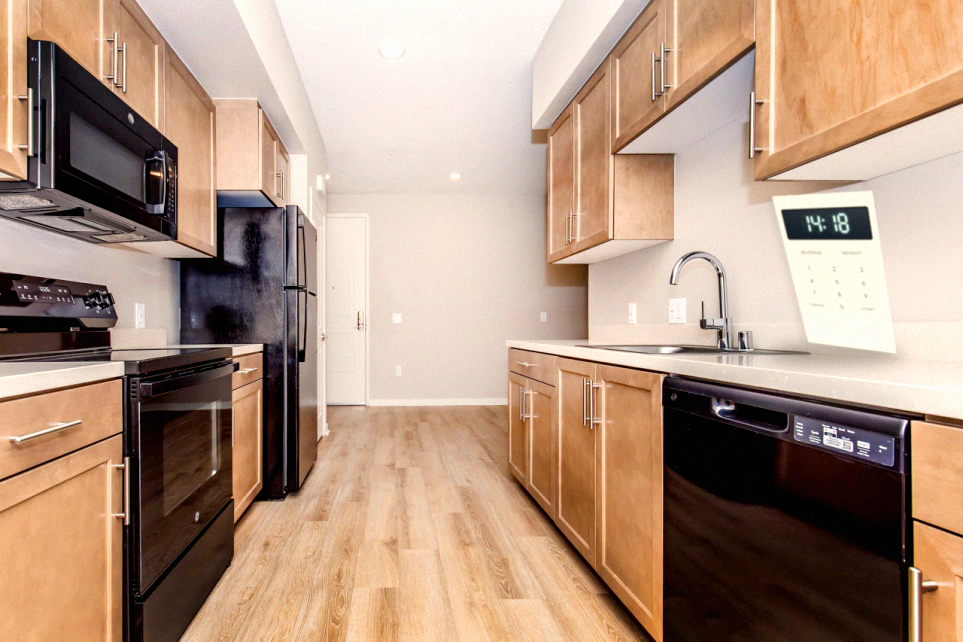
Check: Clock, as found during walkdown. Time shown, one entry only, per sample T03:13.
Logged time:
T14:18
